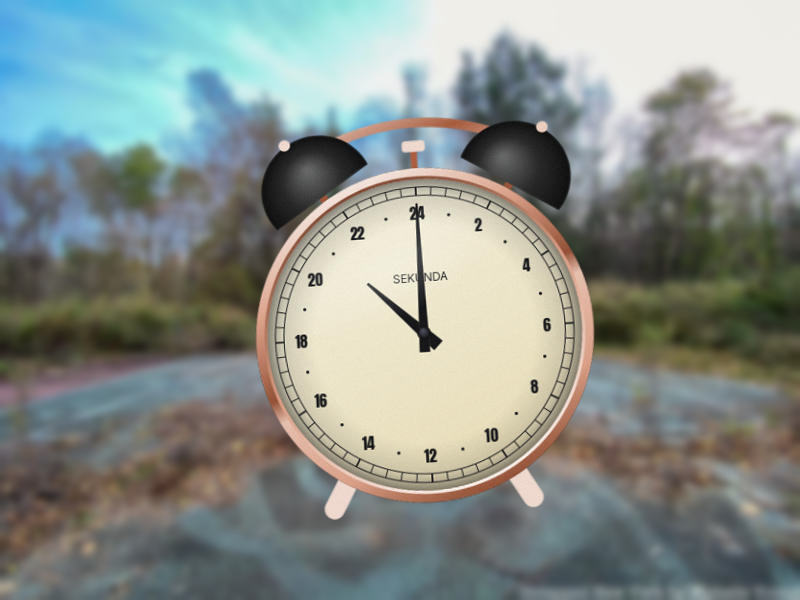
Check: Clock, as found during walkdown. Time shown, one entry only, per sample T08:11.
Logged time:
T21:00
